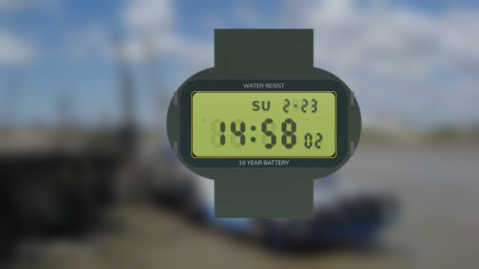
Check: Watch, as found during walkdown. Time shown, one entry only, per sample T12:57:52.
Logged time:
T14:58:02
